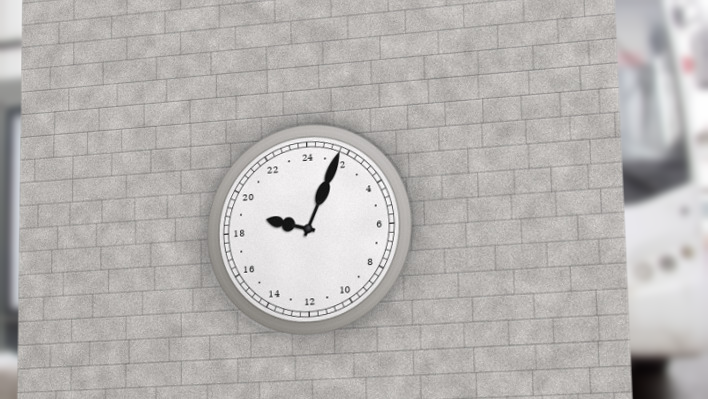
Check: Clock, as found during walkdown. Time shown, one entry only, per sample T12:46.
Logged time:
T19:04
